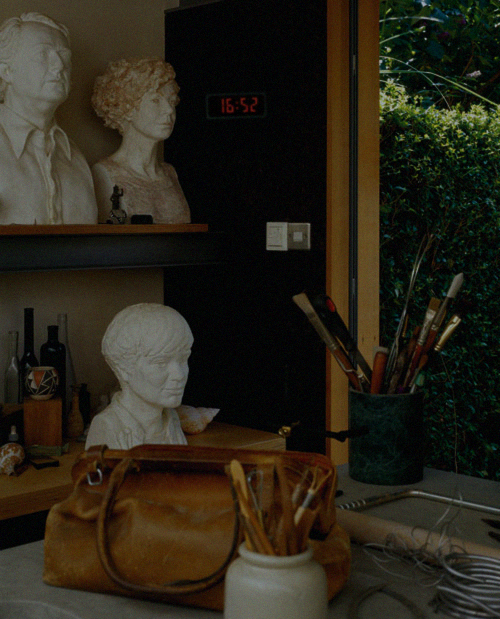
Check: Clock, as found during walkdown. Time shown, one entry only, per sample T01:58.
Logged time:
T16:52
